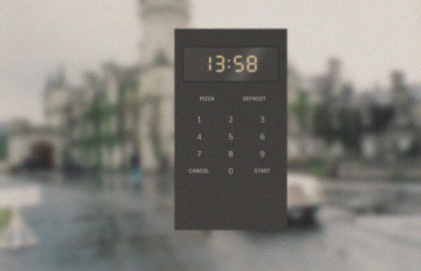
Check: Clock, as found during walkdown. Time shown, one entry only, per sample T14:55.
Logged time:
T13:58
